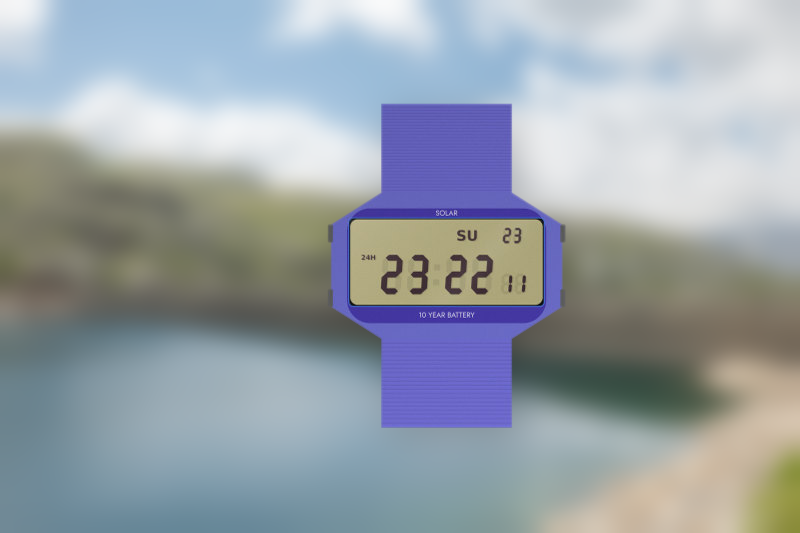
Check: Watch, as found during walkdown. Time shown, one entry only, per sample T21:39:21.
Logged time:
T23:22:11
